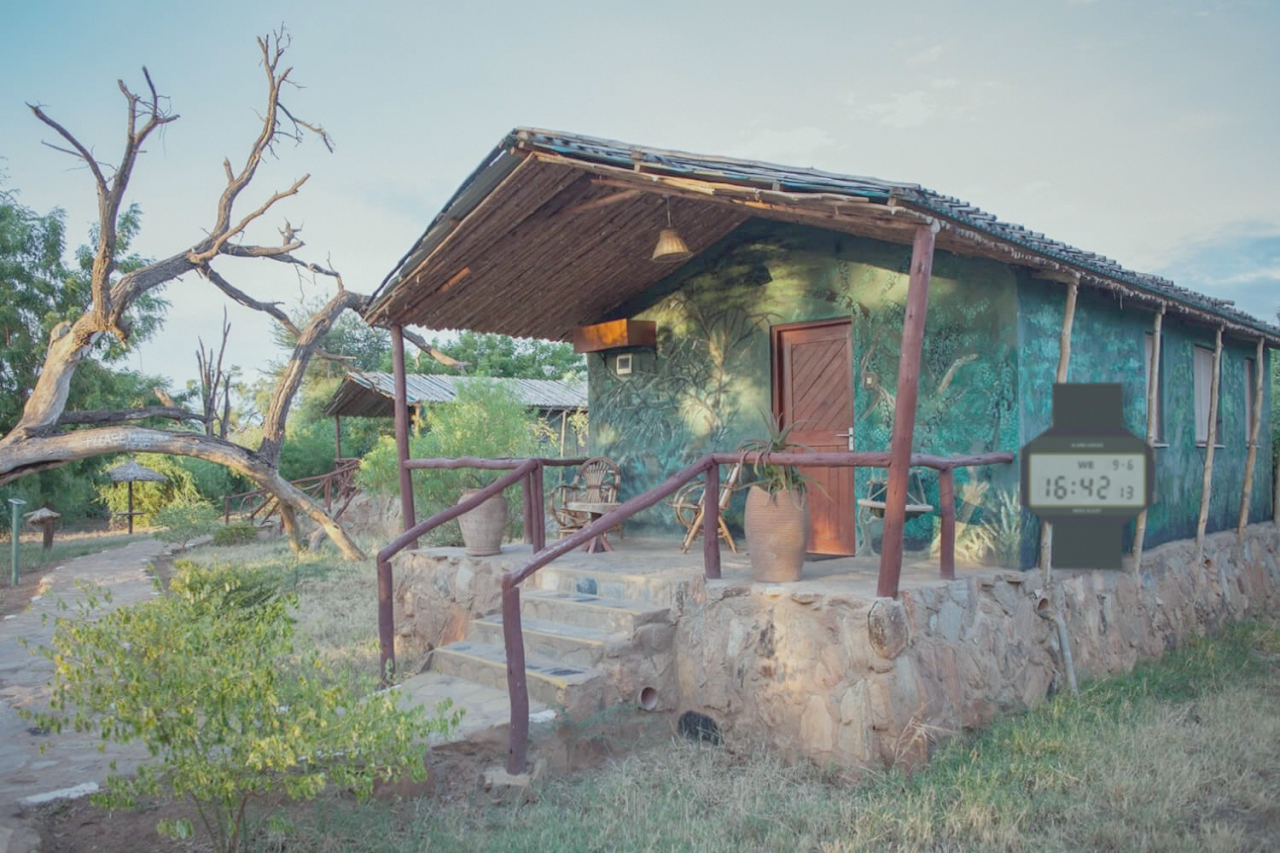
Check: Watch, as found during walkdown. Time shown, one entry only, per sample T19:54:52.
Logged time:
T16:42:13
